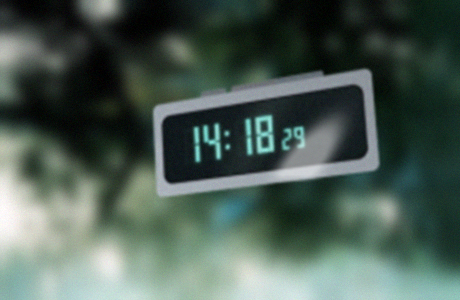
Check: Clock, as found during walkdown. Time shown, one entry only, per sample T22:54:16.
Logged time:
T14:18:29
